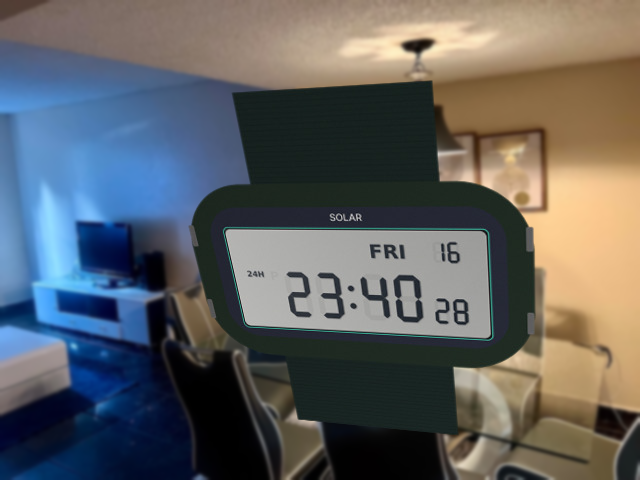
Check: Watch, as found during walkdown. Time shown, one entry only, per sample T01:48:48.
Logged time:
T23:40:28
